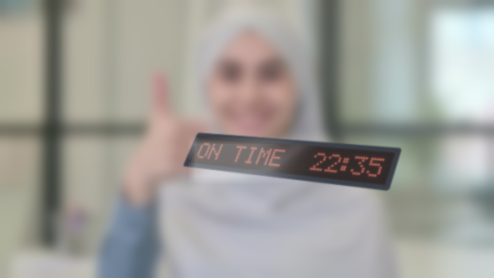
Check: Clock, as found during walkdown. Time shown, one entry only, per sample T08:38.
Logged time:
T22:35
